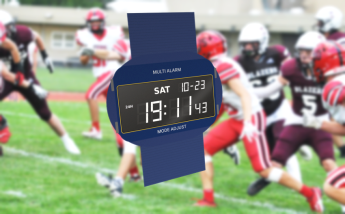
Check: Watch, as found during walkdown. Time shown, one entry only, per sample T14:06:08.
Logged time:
T19:11:43
